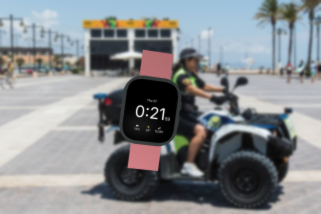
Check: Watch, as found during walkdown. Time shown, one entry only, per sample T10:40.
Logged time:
T00:21
